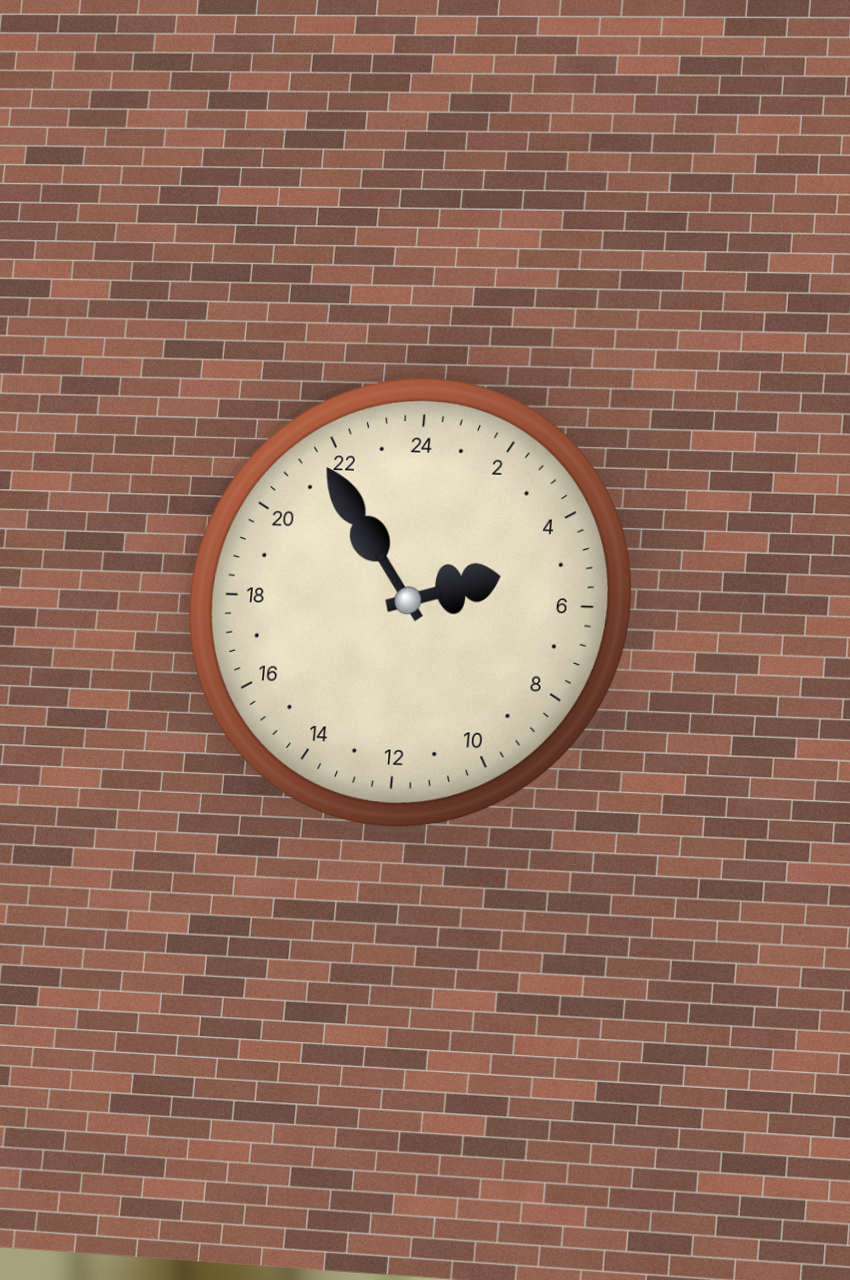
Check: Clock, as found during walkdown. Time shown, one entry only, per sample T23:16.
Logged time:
T04:54
